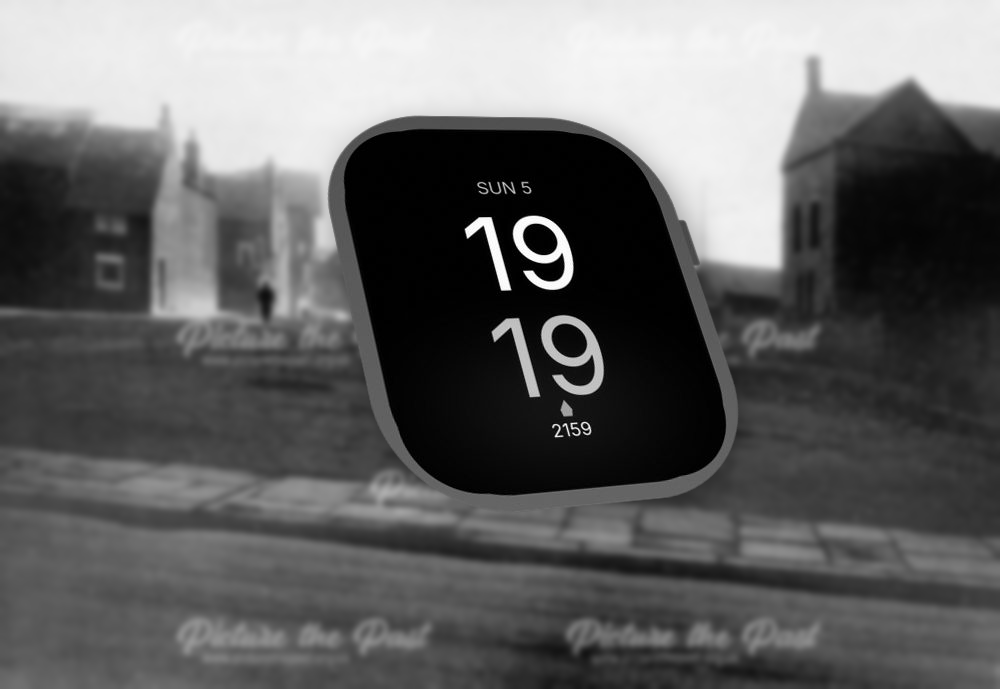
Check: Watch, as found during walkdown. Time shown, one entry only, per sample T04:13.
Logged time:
T19:19
